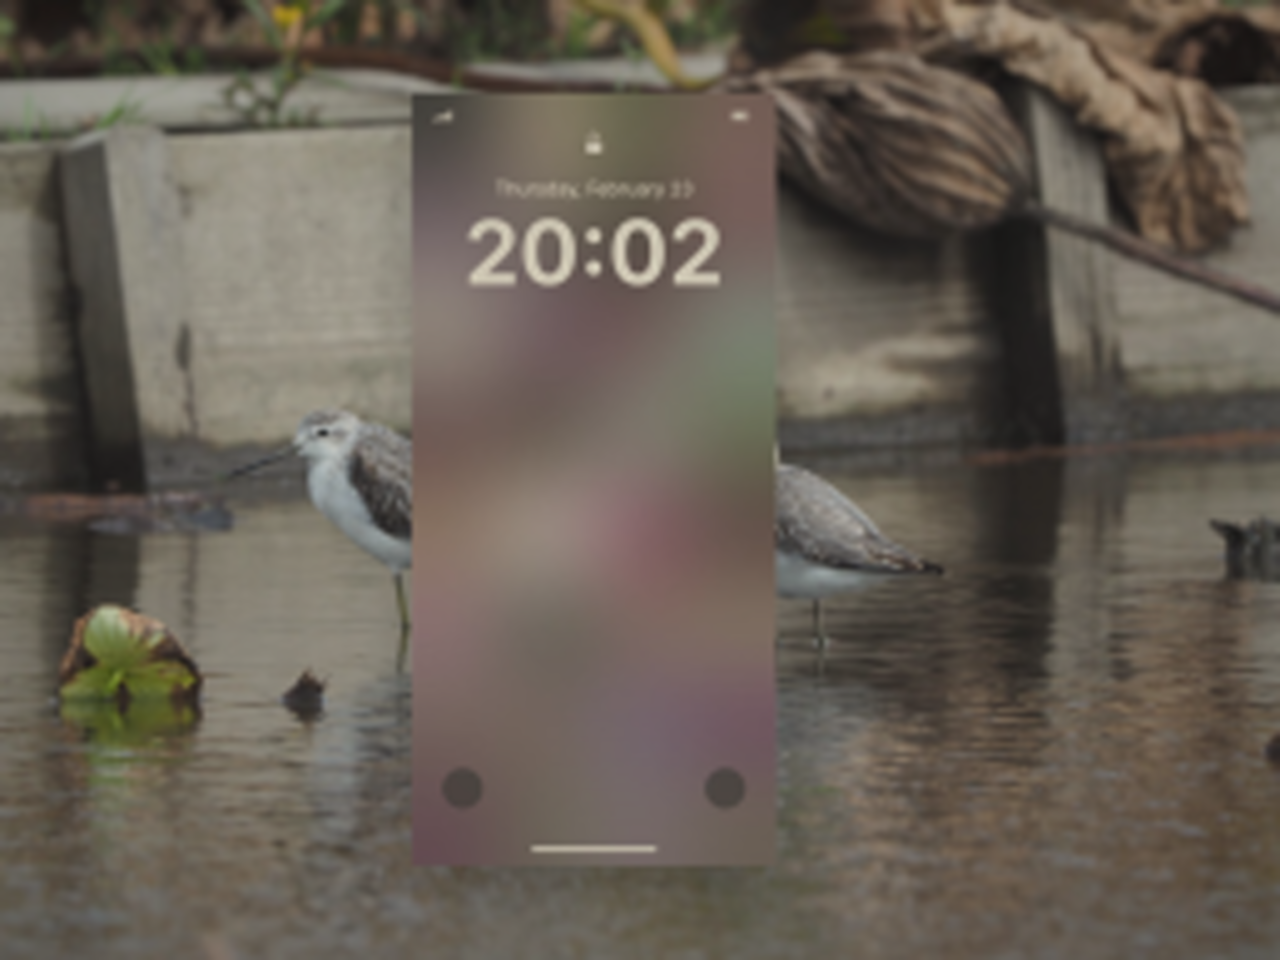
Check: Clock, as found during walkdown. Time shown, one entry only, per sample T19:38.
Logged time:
T20:02
